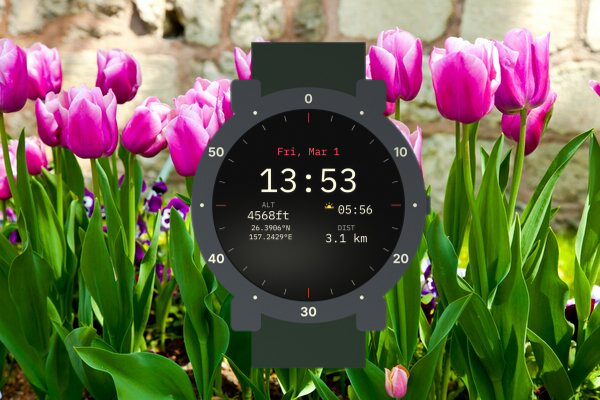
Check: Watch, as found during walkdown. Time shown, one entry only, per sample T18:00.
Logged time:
T13:53
